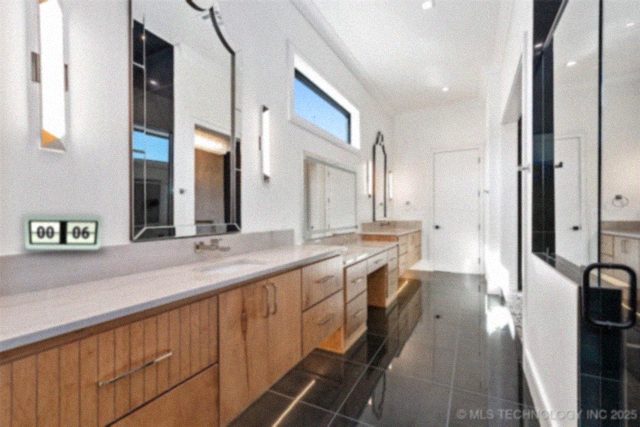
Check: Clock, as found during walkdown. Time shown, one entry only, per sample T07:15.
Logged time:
T00:06
